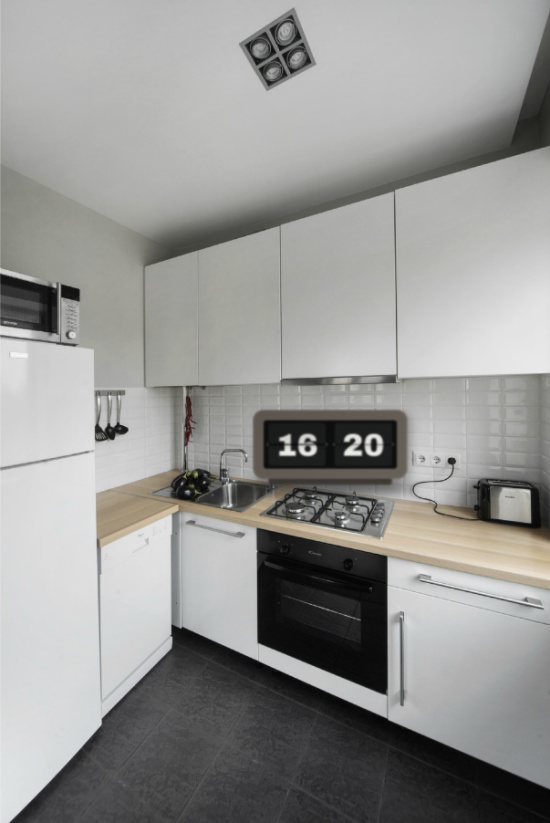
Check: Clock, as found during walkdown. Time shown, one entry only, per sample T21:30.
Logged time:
T16:20
